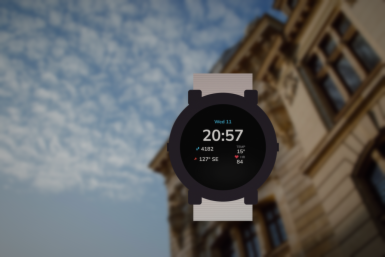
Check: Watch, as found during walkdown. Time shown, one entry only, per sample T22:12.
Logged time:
T20:57
